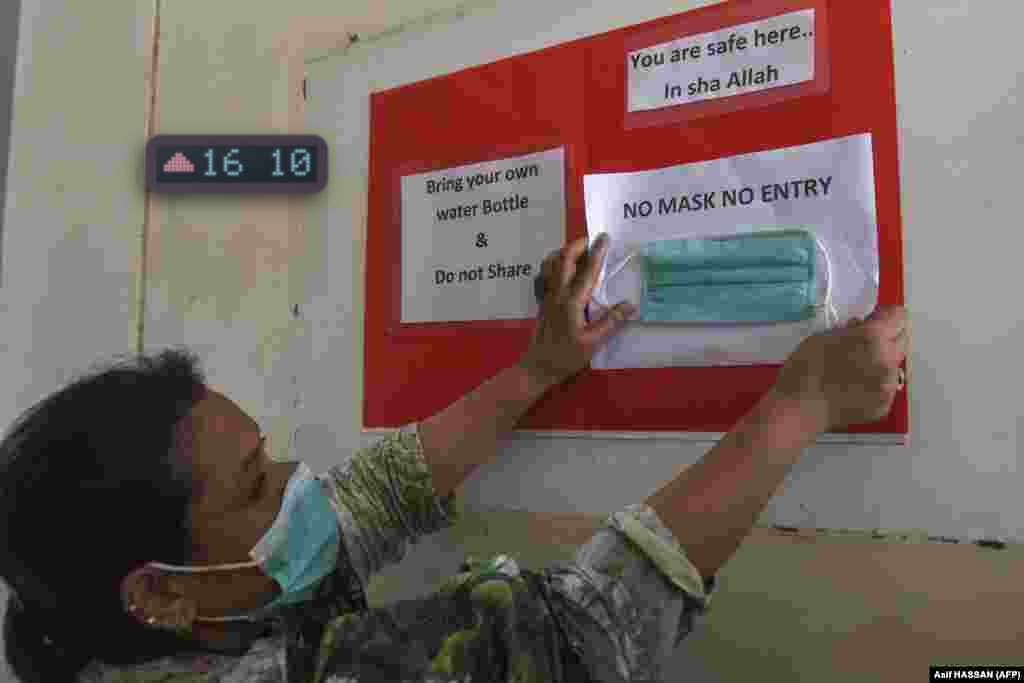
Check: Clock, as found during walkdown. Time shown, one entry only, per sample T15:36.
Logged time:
T16:10
